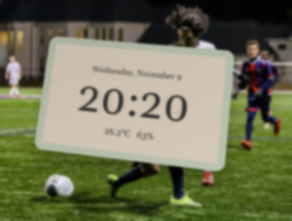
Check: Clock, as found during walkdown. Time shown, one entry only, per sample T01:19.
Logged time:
T20:20
